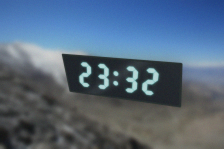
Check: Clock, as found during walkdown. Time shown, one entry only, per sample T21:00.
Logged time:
T23:32
